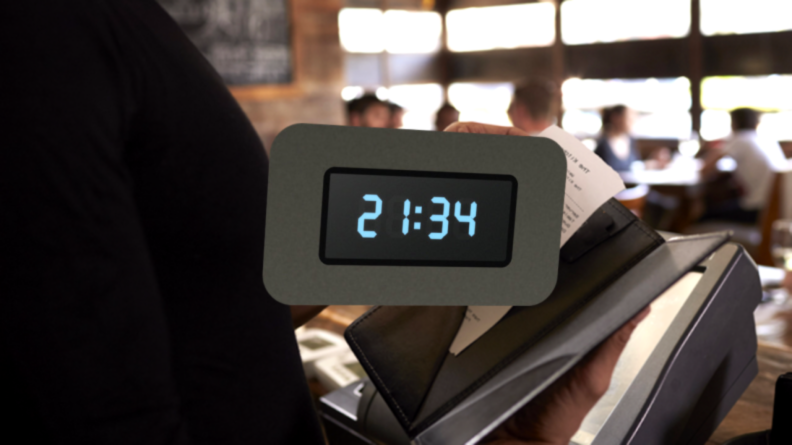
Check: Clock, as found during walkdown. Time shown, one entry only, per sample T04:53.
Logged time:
T21:34
